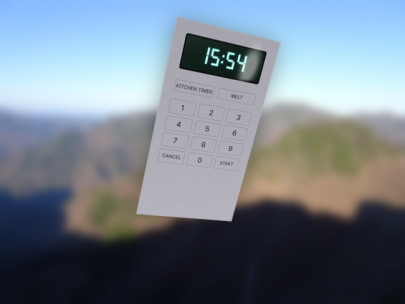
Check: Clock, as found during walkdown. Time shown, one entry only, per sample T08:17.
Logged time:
T15:54
